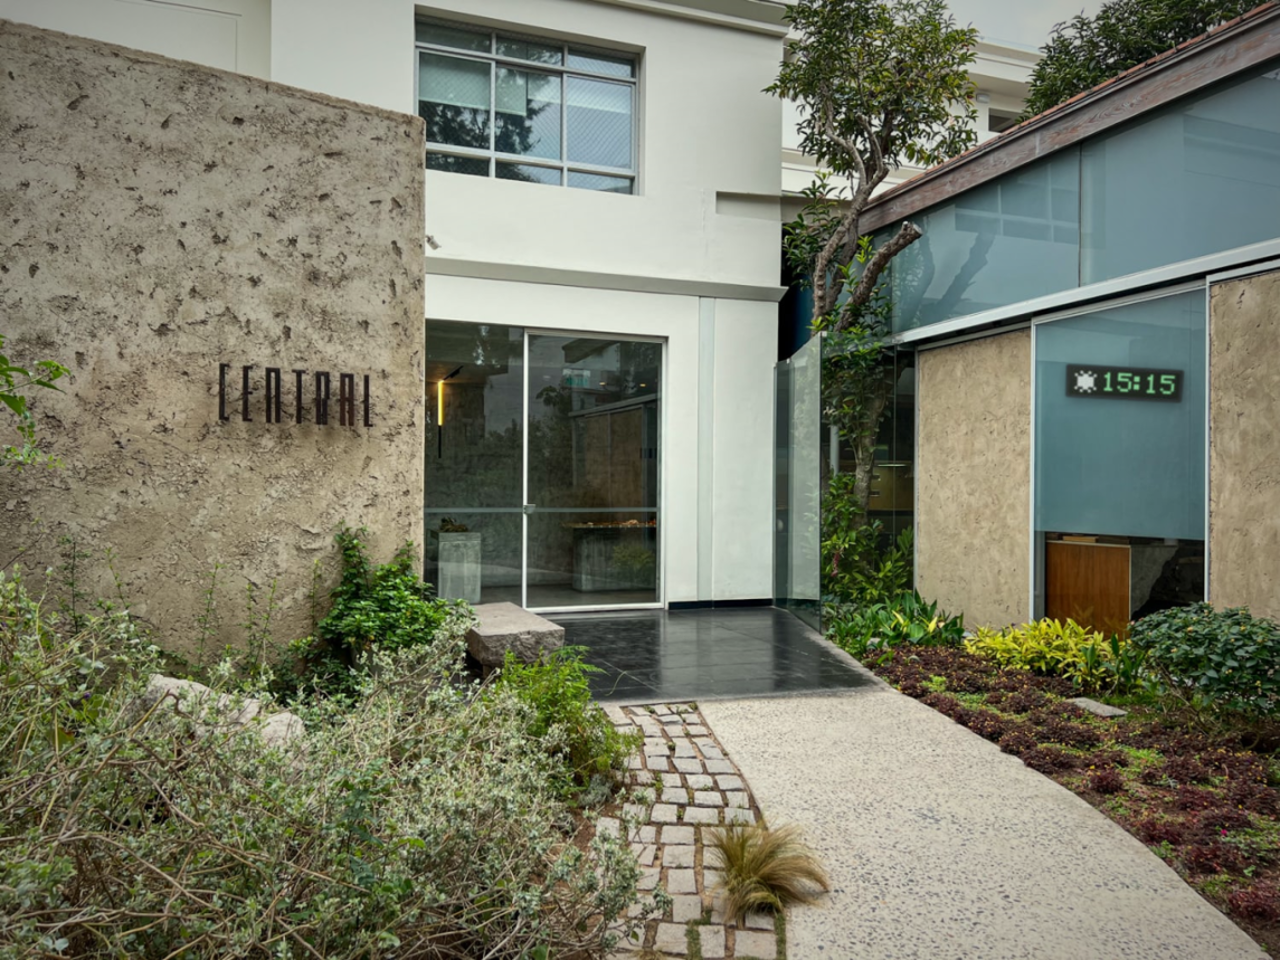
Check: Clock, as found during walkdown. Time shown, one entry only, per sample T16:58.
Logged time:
T15:15
